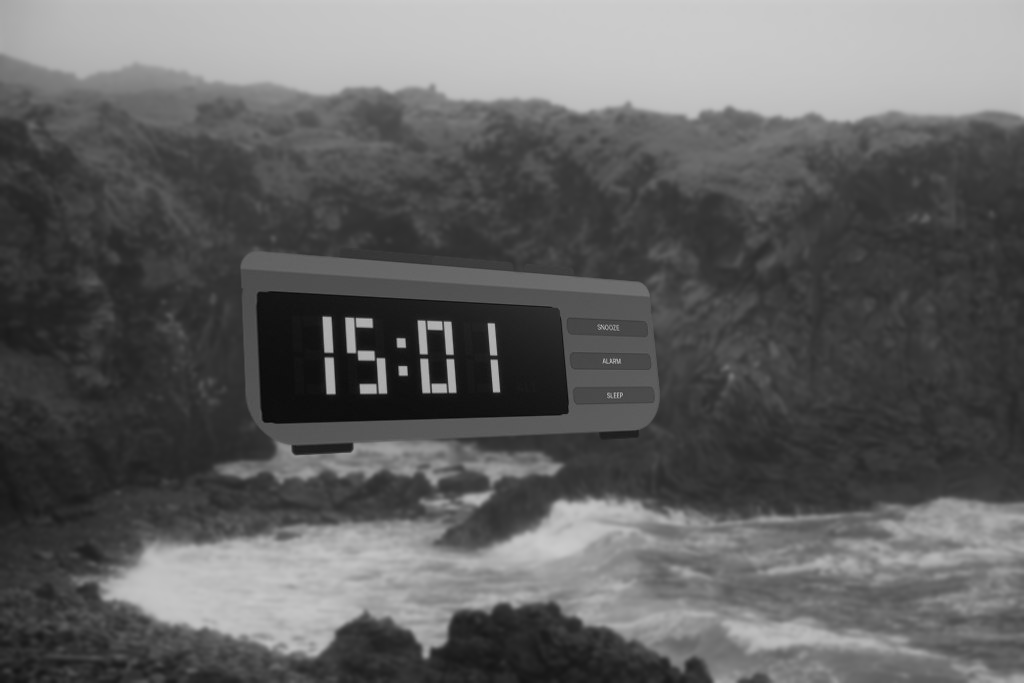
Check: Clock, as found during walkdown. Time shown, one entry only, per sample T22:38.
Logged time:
T15:01
